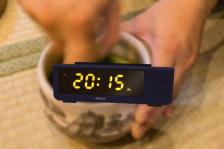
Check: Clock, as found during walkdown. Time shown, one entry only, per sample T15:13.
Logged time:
T20:15
